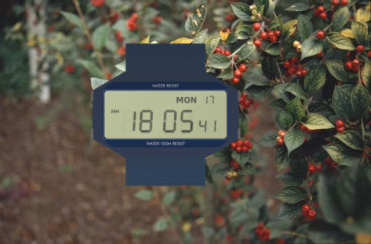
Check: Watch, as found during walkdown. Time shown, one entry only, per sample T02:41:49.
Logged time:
T18:05:41
